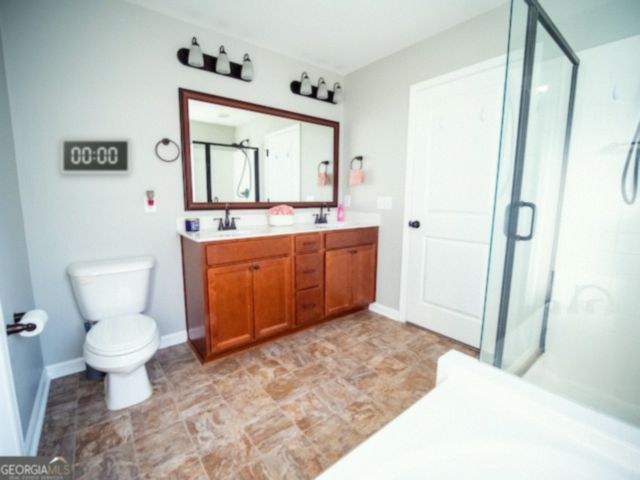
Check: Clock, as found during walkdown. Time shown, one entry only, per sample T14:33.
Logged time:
T00:00
